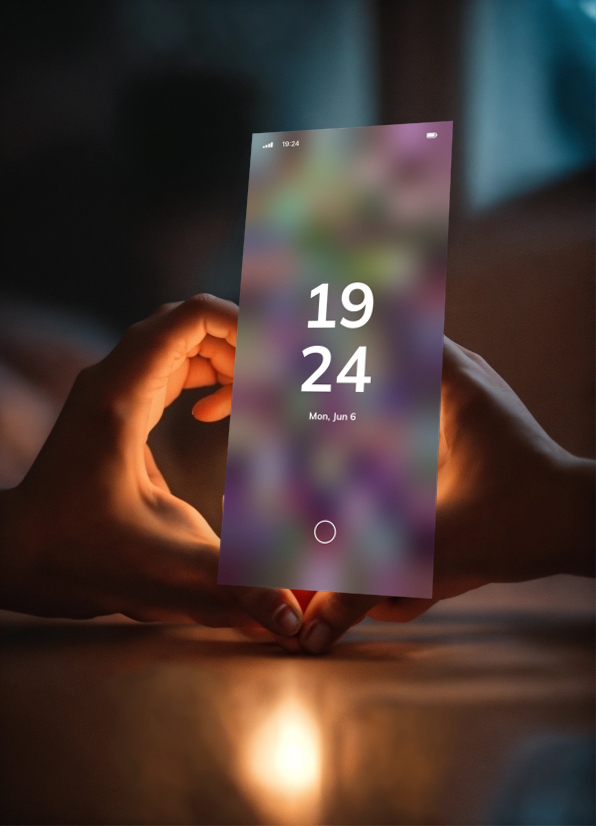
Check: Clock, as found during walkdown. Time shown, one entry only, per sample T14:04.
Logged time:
T19:24
